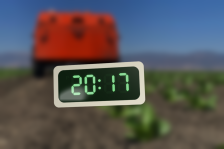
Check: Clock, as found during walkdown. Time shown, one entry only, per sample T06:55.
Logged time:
T20:17
